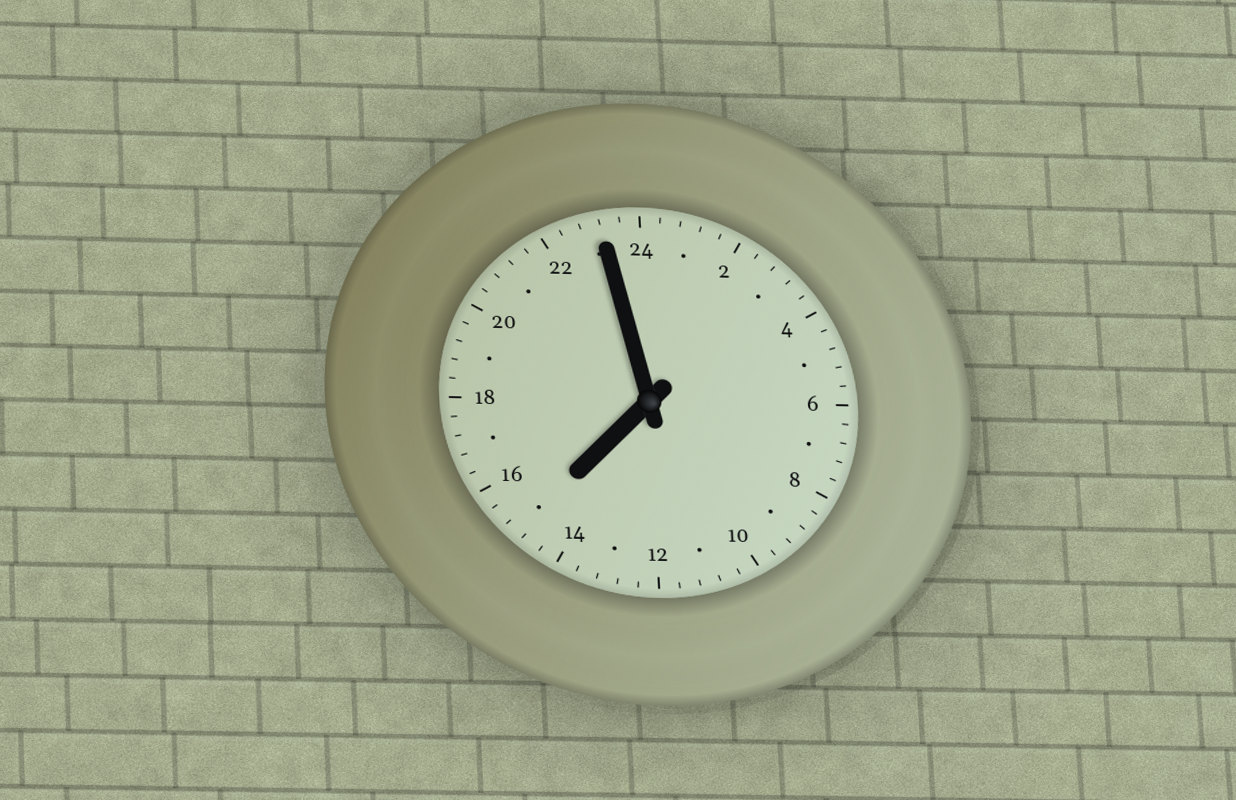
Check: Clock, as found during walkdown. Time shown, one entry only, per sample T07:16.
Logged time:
T14:58
